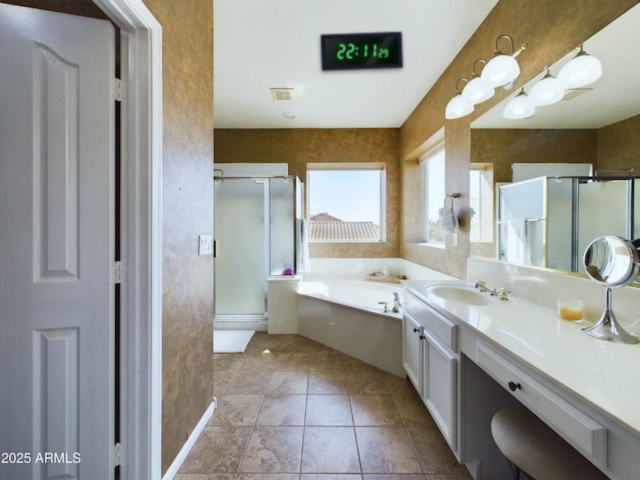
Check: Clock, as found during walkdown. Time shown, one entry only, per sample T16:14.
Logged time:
T22:11
